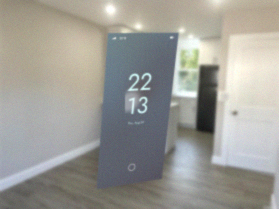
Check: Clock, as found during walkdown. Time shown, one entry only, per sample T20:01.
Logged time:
T22:13
